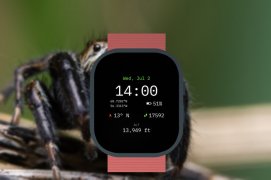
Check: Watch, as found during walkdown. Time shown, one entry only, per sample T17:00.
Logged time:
T14:00
